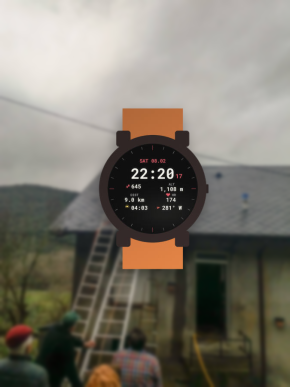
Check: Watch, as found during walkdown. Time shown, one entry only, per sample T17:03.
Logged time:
T22:20
